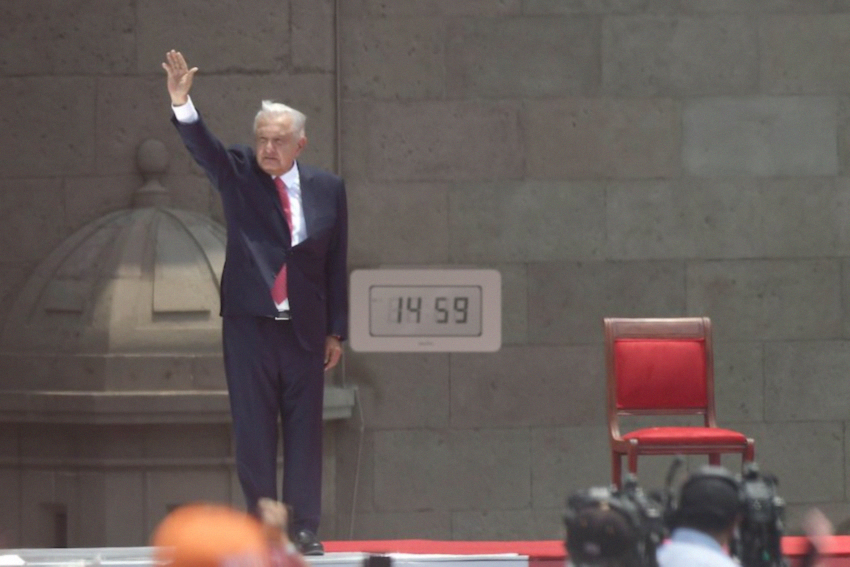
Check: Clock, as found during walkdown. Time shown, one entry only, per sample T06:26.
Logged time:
T14:59
